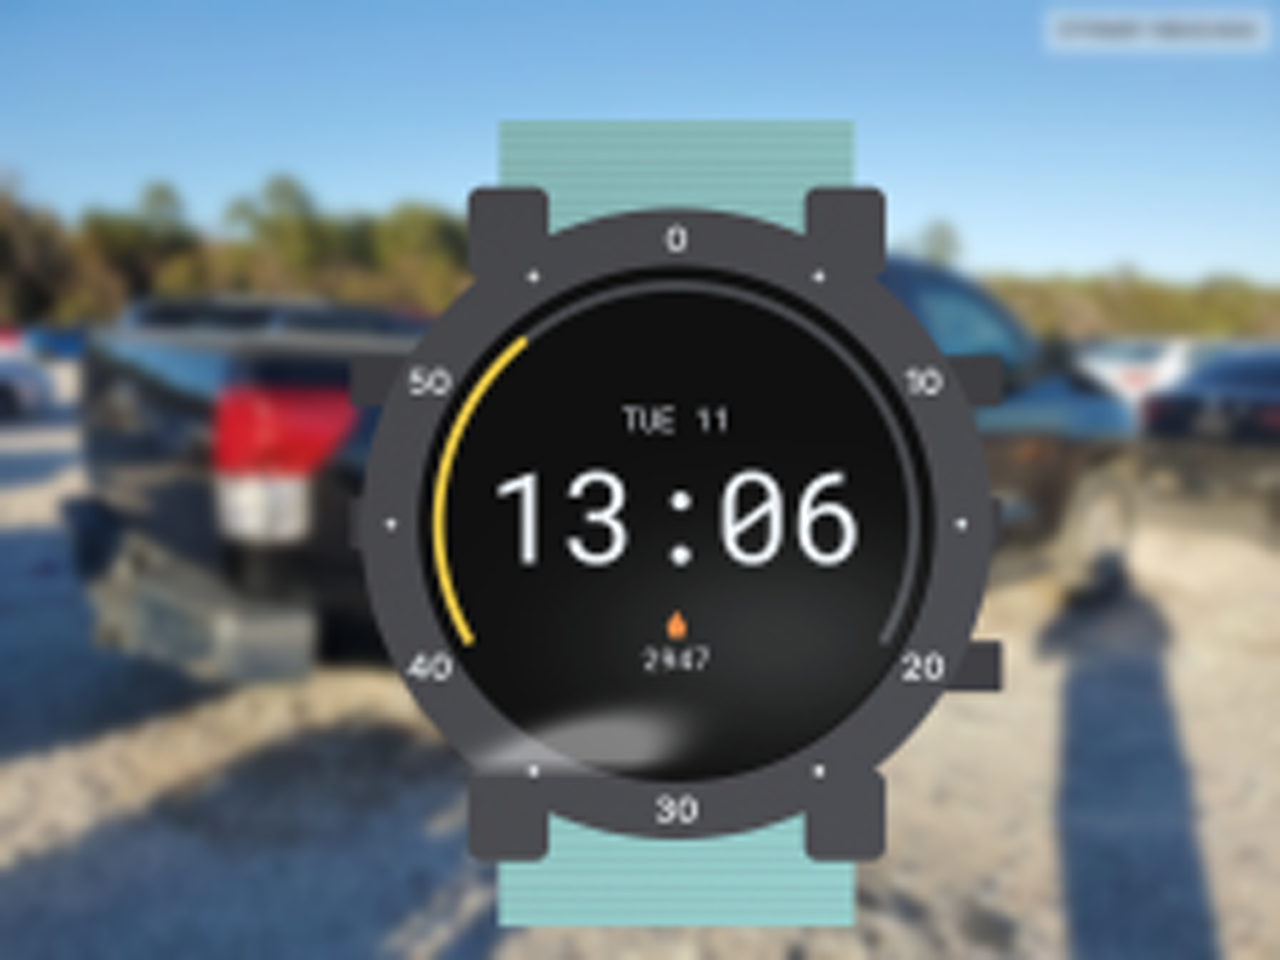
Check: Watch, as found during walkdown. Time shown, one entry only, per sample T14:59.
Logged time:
T13:06
